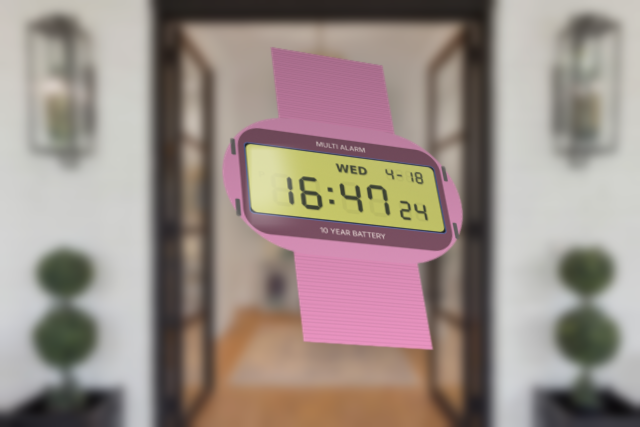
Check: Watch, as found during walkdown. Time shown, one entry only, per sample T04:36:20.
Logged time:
T16:47:24
